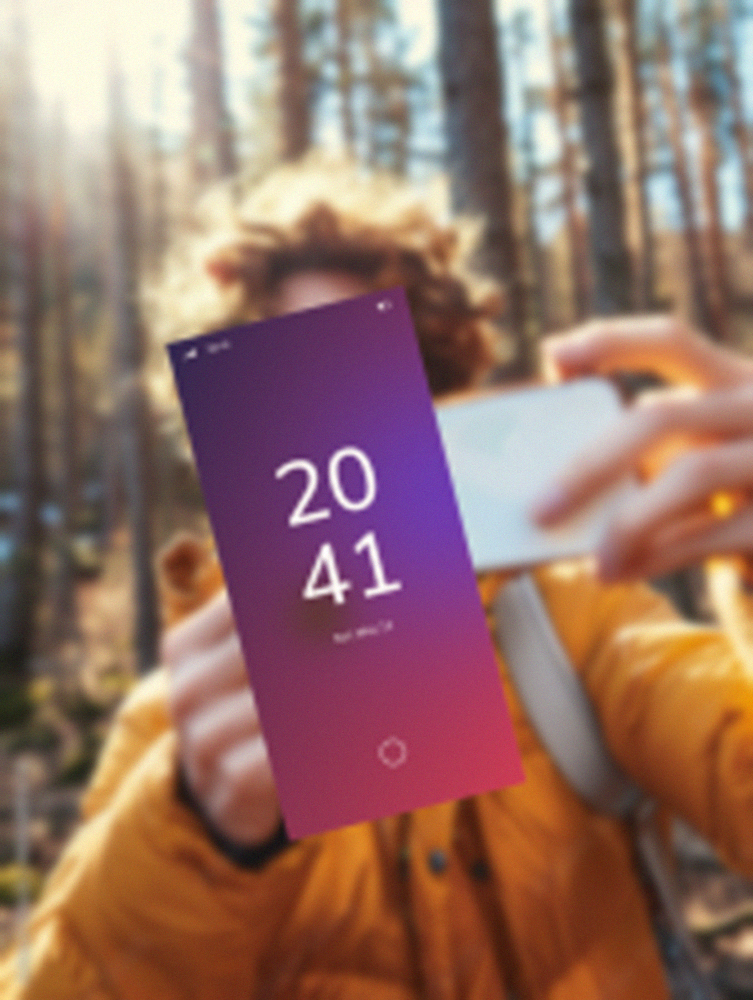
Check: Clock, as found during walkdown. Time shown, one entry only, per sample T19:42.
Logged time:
T20:41
